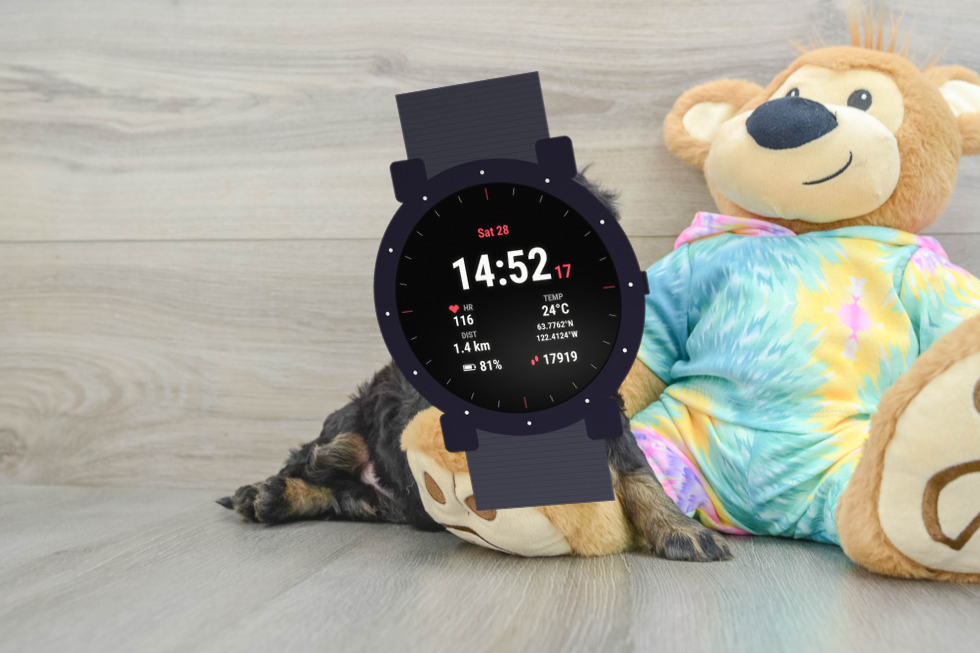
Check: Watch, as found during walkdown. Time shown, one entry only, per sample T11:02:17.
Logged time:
T14:52:17
